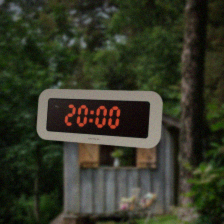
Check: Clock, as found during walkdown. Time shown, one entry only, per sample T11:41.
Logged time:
T20:00
